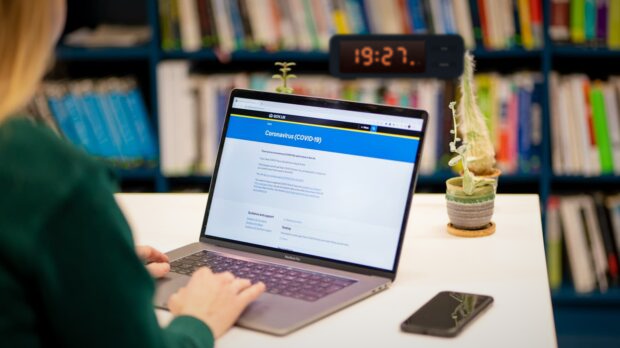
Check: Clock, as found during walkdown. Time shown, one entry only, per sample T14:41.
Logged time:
T19:27
